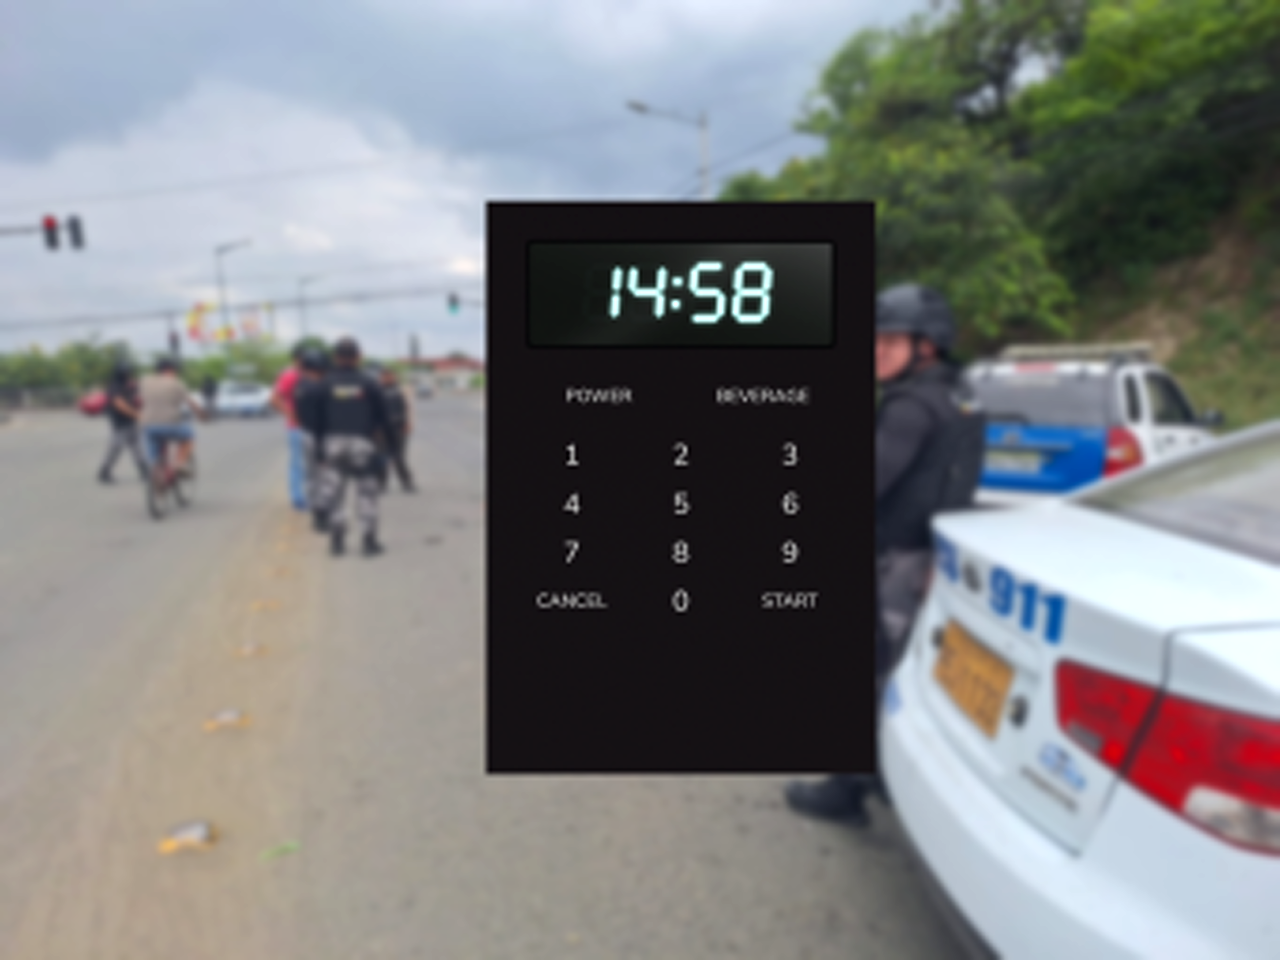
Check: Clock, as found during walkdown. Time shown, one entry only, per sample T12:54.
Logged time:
T14:58
